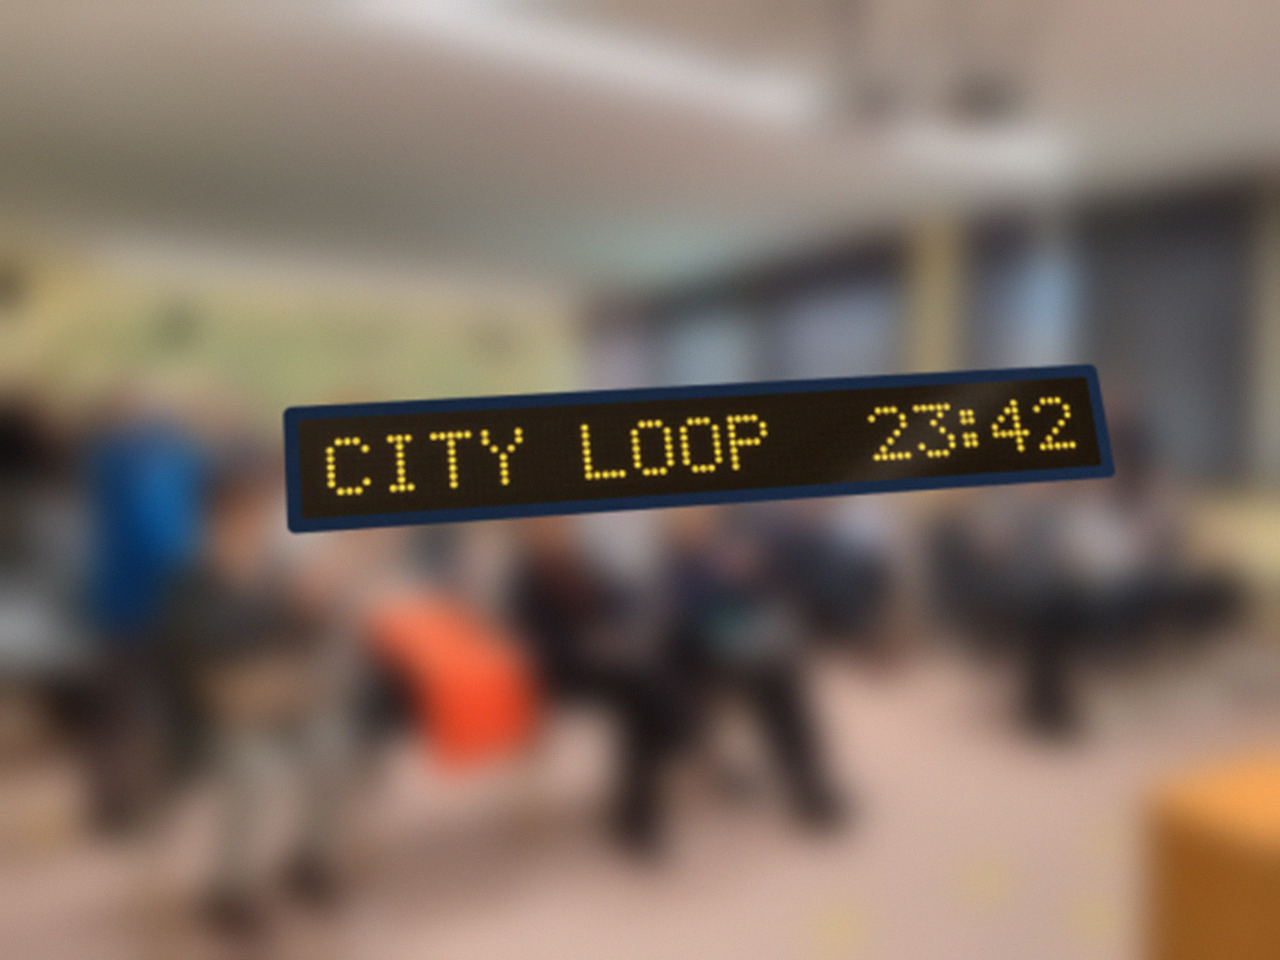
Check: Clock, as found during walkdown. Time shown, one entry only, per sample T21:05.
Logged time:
T23:42
